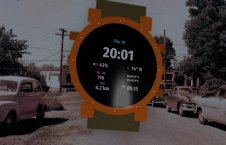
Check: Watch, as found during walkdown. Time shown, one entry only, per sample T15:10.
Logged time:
T20:01
